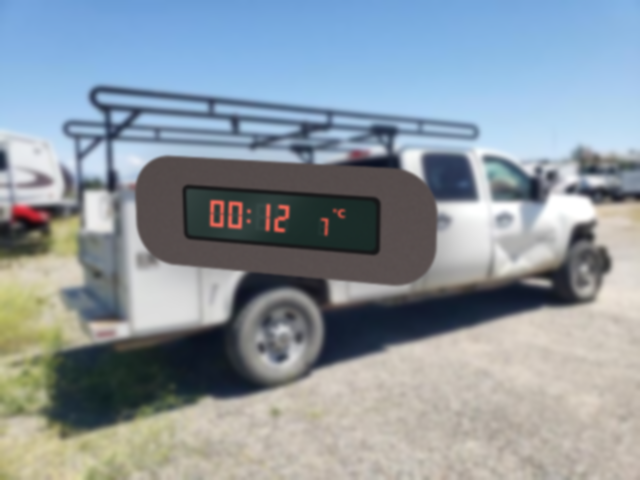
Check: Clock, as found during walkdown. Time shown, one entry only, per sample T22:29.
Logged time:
T00:12
